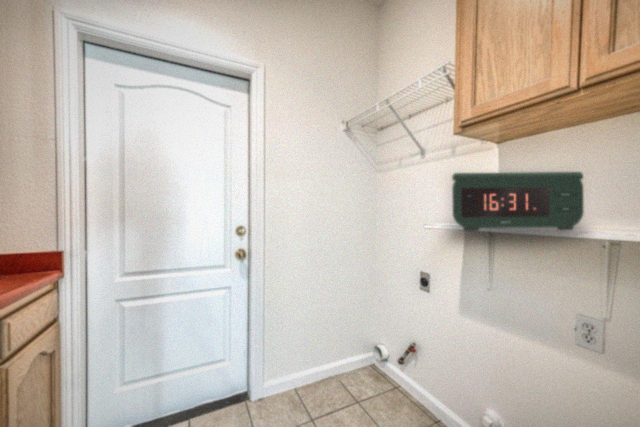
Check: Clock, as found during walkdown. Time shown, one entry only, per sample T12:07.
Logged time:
T16:31
